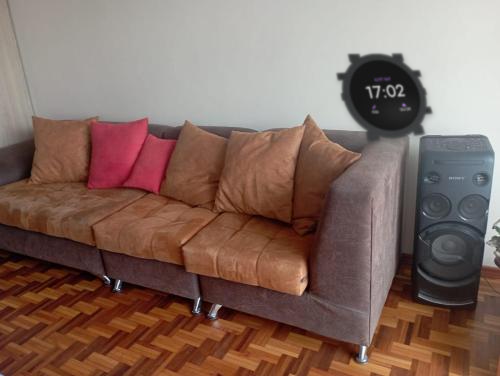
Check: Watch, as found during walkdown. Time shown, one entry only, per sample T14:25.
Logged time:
T17:02
